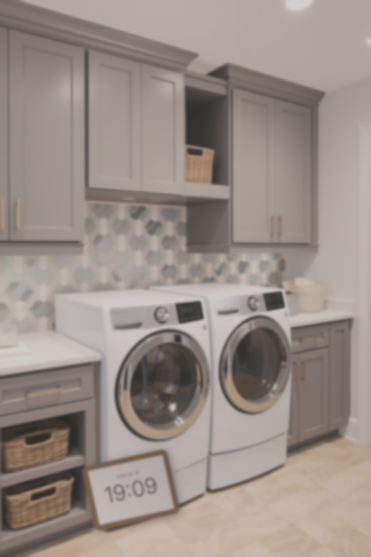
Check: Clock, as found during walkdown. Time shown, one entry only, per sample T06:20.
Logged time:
T19:09
